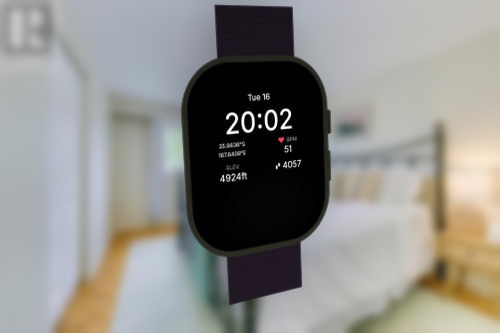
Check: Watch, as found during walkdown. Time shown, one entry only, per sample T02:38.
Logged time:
T20:02
